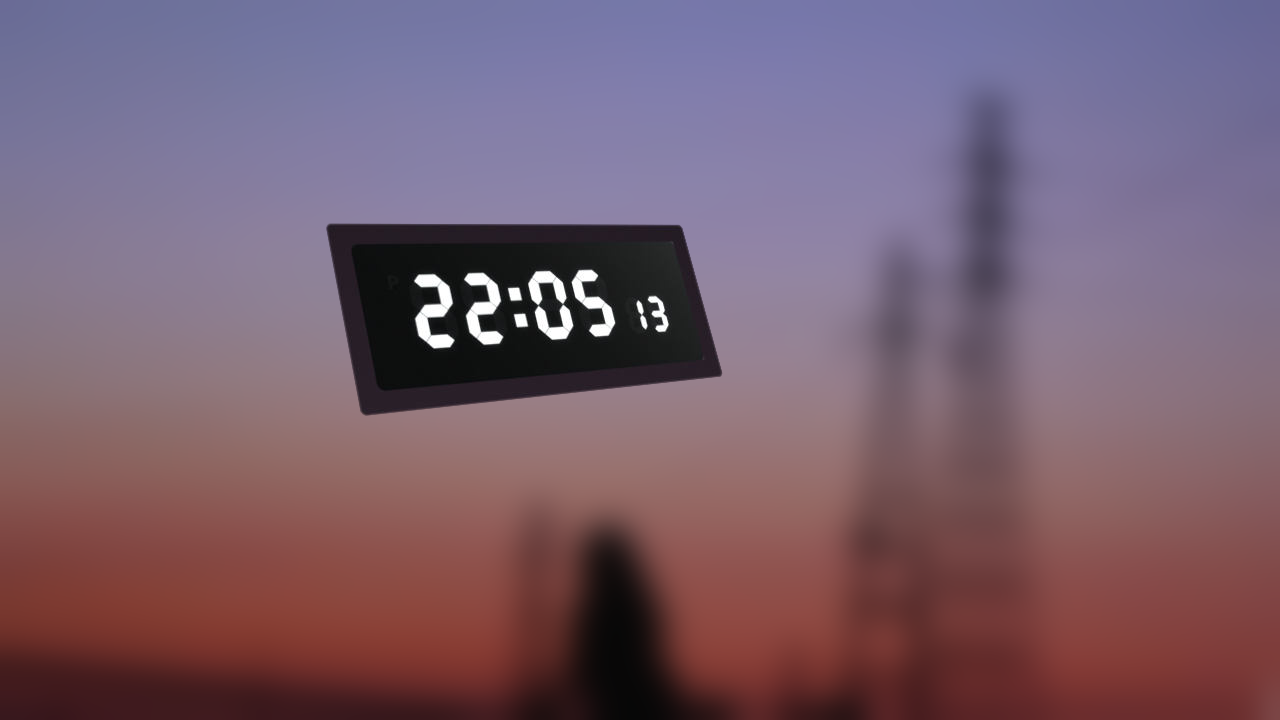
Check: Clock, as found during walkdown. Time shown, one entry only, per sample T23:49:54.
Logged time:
T22:05:13
